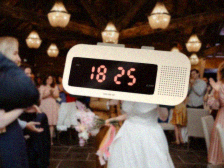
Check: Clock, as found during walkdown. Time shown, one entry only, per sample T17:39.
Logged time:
T18:25
